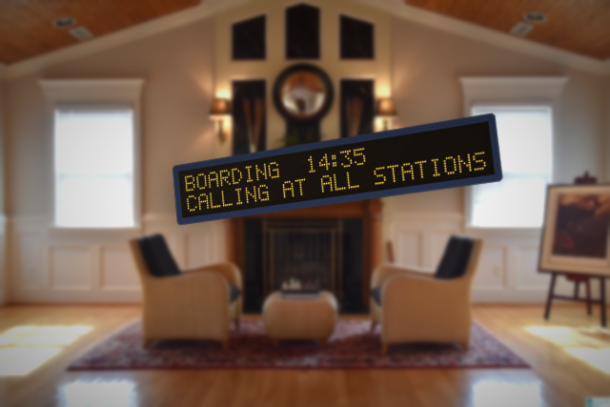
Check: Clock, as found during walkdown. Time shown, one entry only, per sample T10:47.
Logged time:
T14:35
